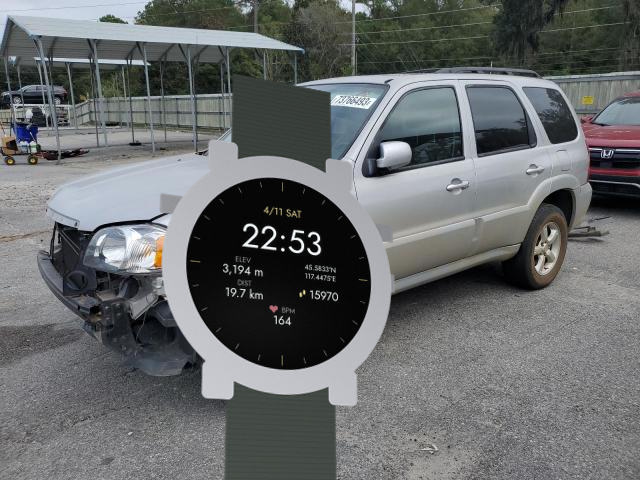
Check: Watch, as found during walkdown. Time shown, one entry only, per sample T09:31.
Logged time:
T22:53
